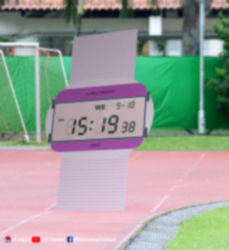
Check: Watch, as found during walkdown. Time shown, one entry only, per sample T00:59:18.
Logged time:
T15:19:38
